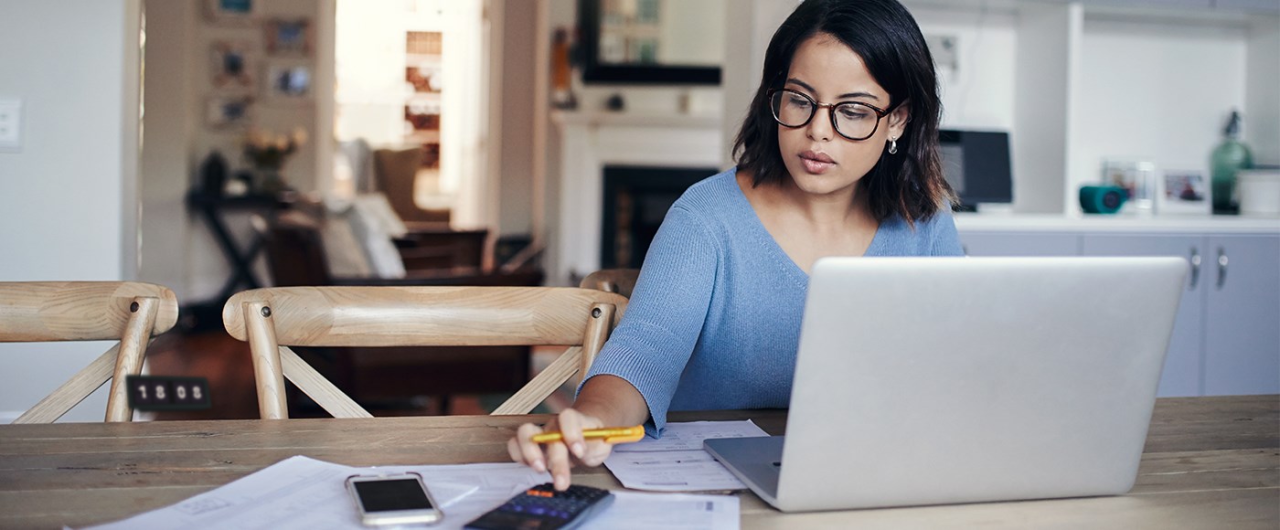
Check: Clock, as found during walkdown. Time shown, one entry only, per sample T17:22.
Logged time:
T18:08
